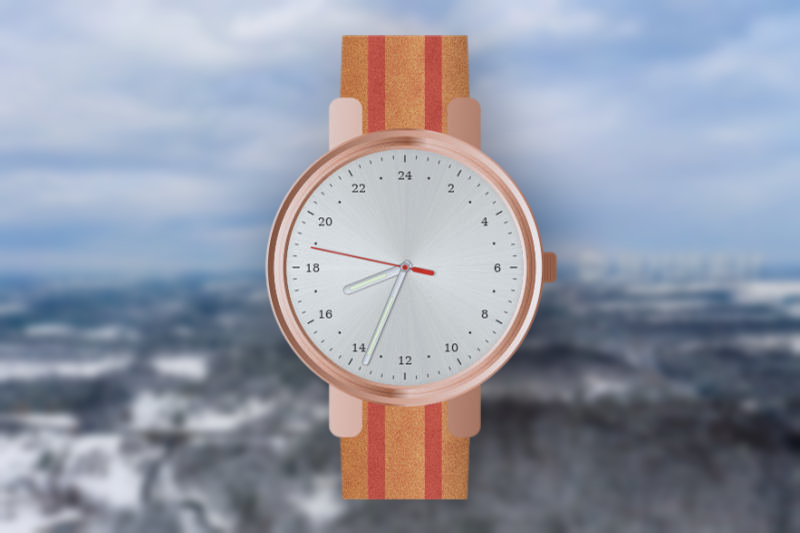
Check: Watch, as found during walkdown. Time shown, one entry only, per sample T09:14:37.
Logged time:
T16:33:47
